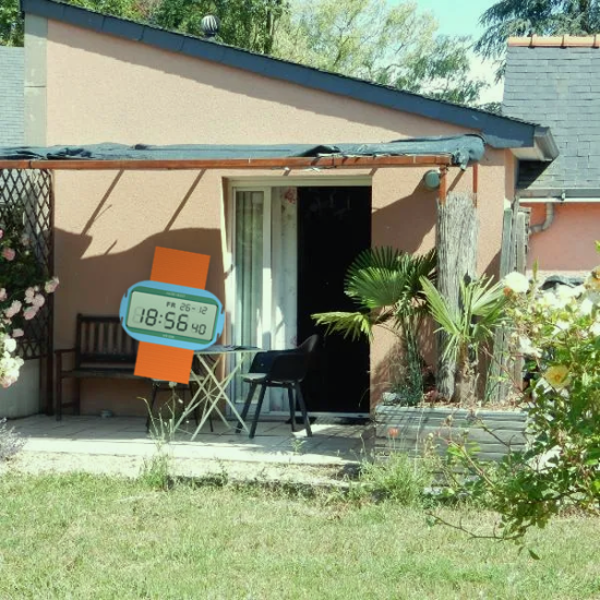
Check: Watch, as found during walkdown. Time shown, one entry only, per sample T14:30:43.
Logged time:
T18:56:40
